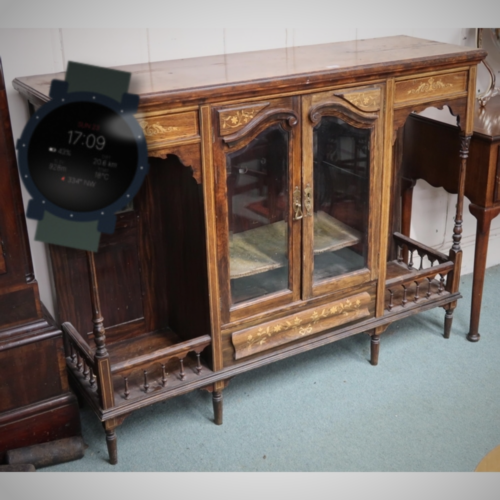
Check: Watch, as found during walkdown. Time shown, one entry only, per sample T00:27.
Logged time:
T17:09
